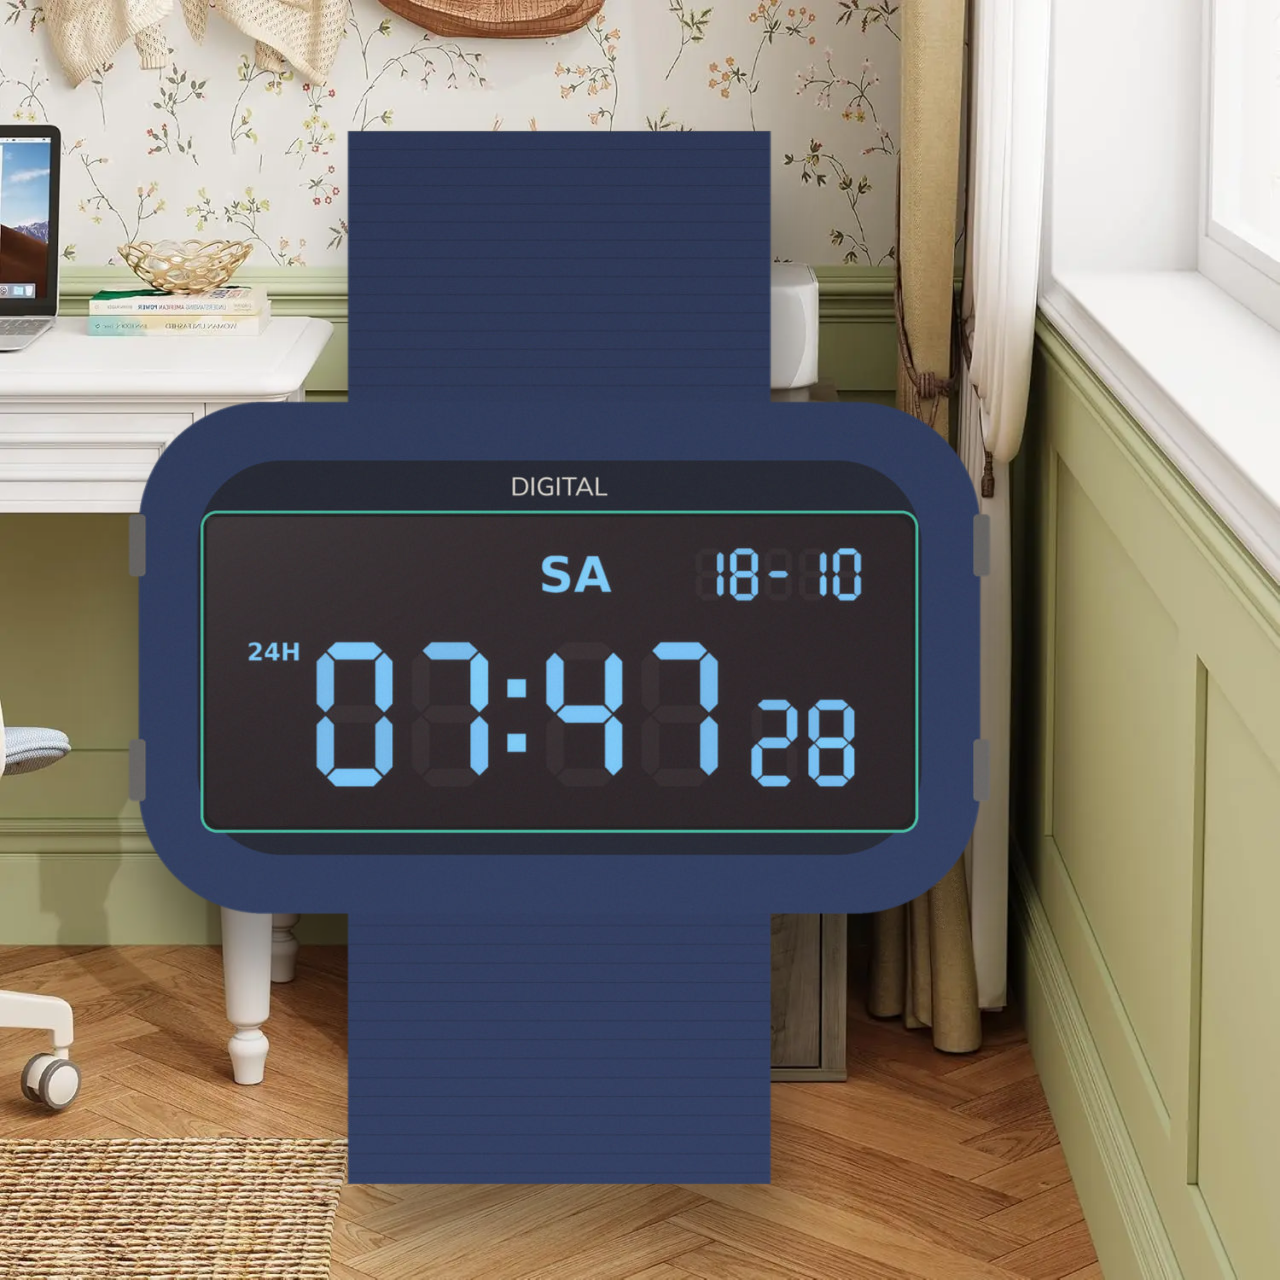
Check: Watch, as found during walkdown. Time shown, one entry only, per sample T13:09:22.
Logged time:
T07:47:28
